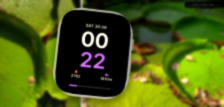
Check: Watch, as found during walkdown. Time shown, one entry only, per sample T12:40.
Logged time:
T00:22
